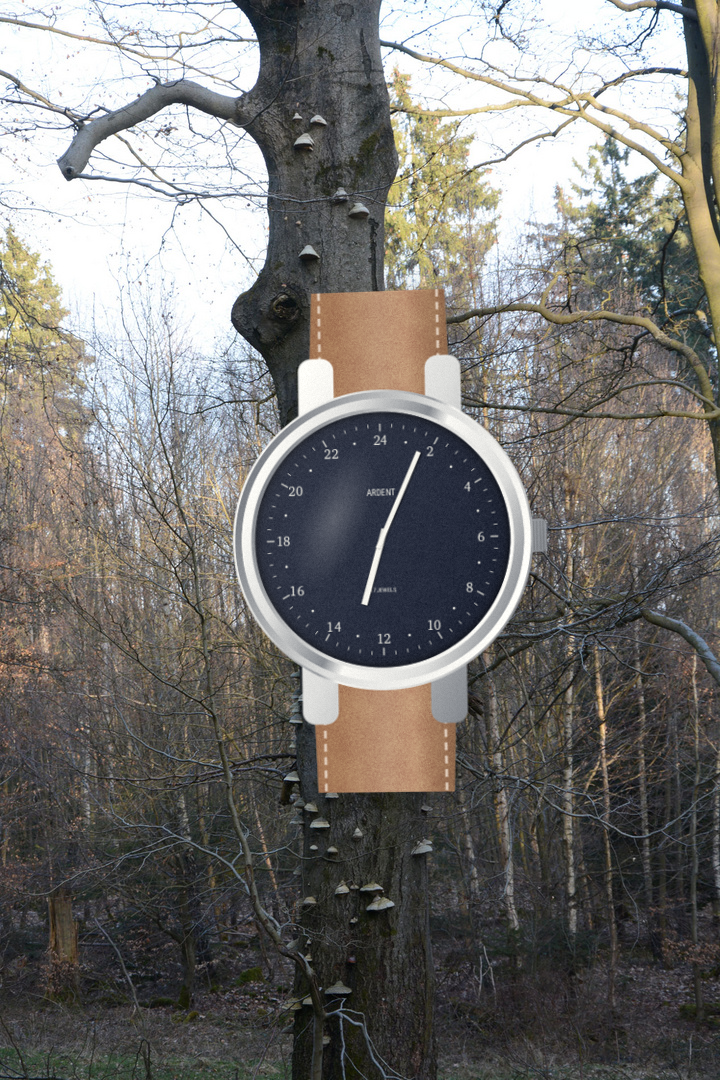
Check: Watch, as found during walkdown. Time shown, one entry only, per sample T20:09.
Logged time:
T13:04
